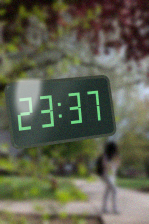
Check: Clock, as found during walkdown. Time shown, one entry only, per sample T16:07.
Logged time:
T23:37
